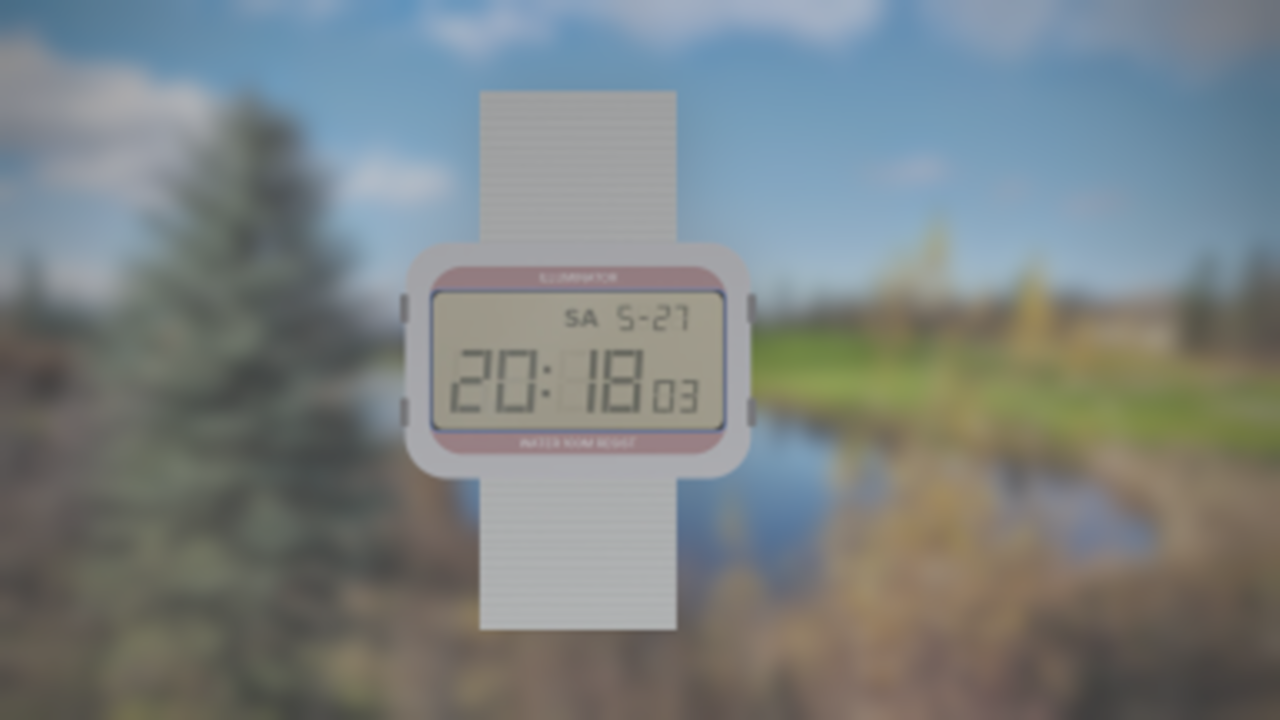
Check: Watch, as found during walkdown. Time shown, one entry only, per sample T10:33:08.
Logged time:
T20:18:03
